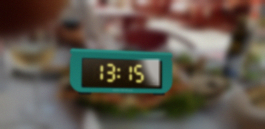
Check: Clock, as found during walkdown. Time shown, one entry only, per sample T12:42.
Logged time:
T13:15
